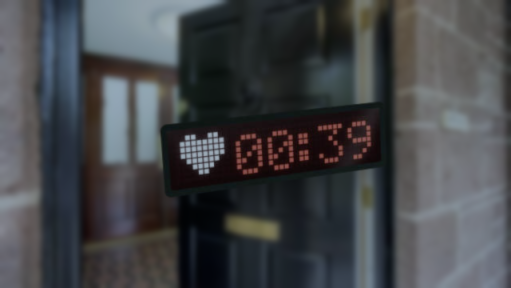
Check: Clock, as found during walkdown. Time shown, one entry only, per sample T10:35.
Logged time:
T00:39
